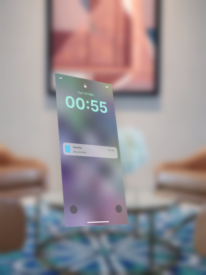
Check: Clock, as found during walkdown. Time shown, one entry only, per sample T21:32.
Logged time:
T00:55
